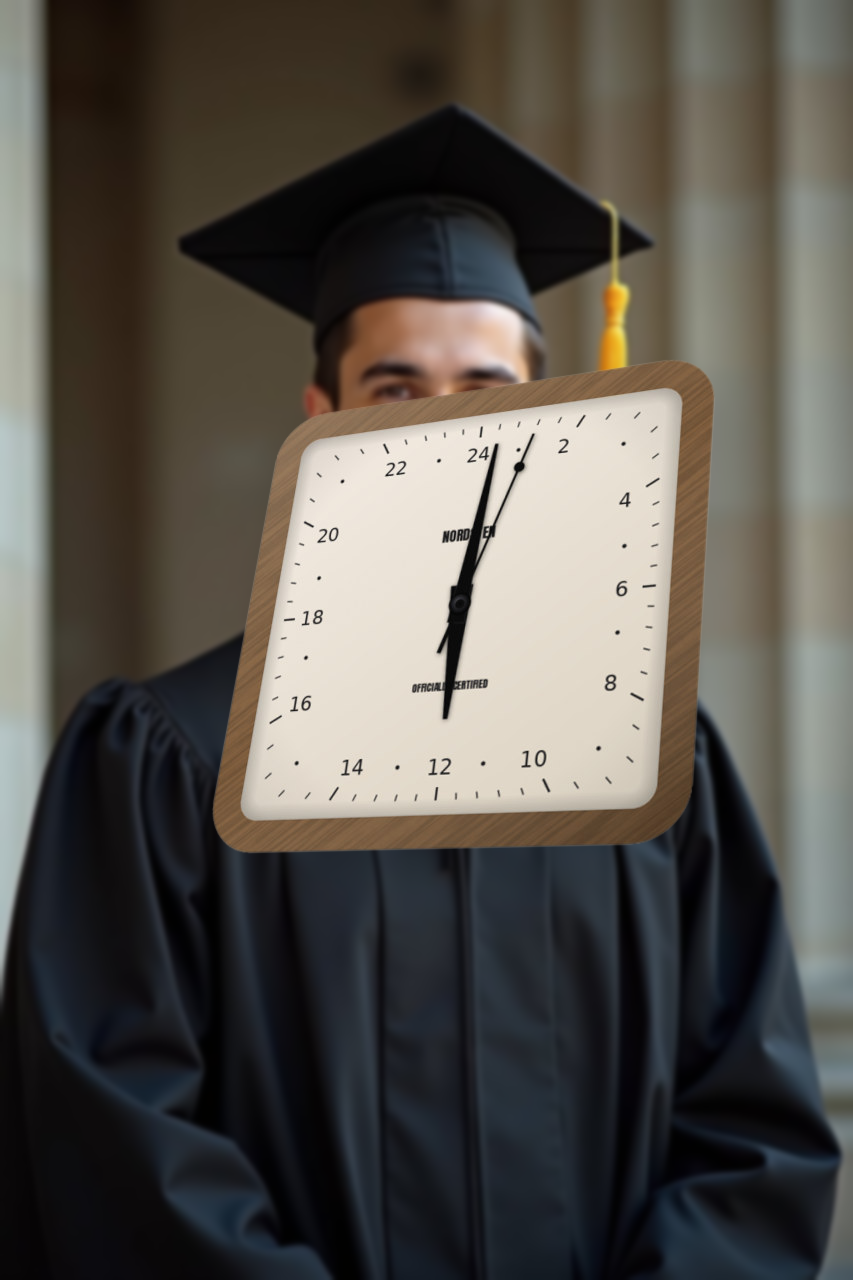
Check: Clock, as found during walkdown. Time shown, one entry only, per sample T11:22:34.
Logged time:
T12:01:03
